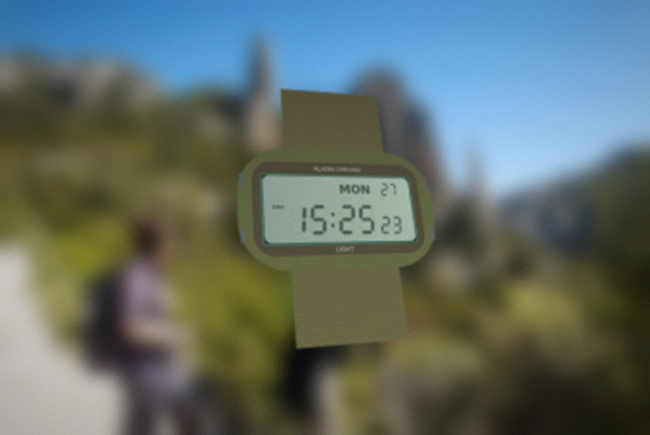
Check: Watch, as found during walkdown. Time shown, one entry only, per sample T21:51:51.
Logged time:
T15:25:23
